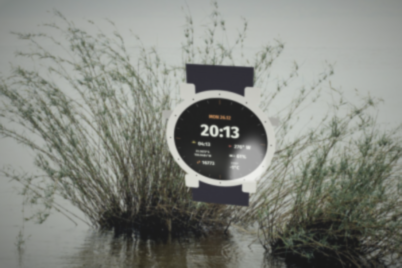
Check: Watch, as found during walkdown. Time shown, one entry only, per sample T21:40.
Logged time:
T20:13
